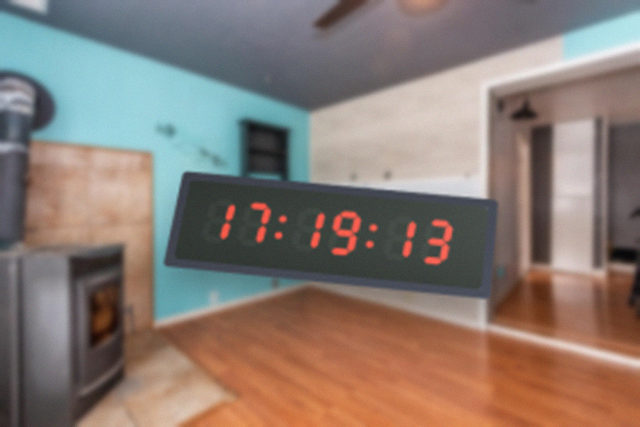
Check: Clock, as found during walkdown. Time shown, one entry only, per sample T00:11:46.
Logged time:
T17:19:13
